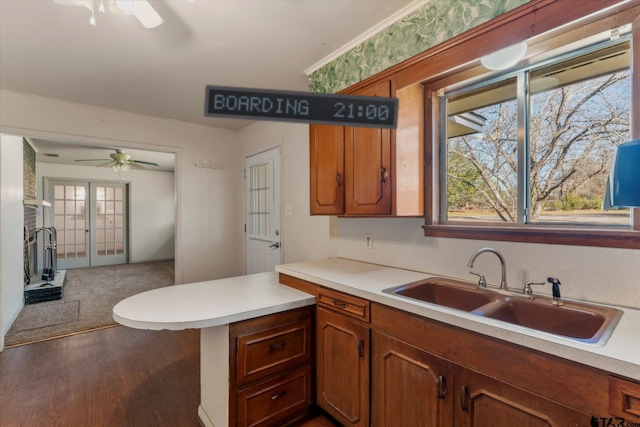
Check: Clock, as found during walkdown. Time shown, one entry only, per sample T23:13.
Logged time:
T21:00
